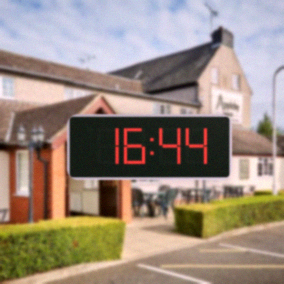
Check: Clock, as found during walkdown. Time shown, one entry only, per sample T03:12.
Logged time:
T16:44
